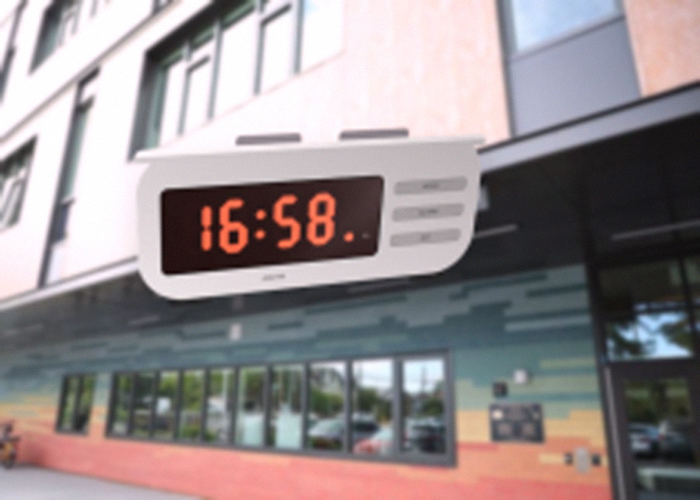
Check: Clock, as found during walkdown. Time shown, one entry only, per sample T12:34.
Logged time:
T16:58
